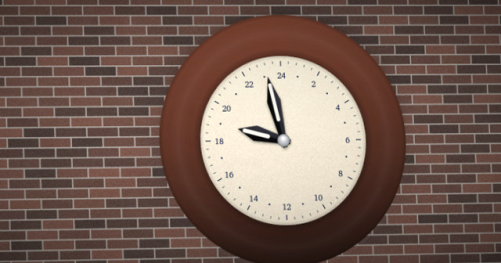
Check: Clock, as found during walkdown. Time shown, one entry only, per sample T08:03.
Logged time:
T18:58
